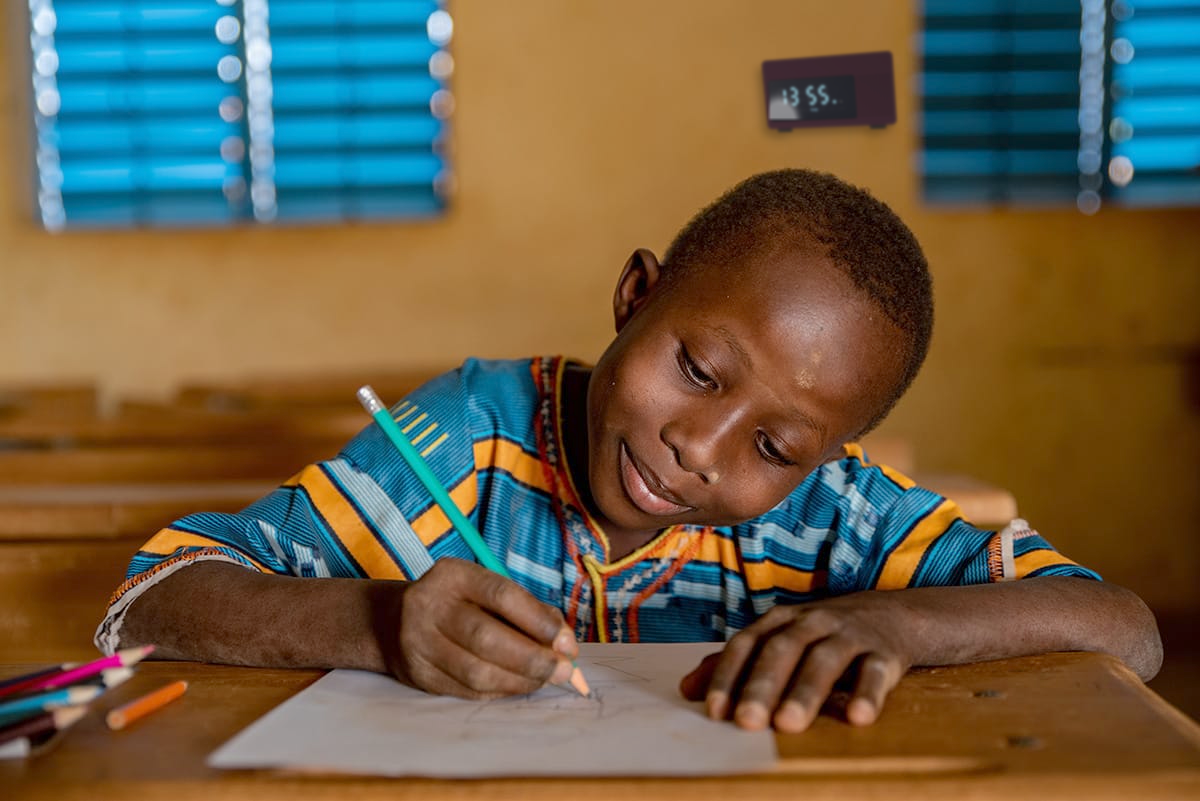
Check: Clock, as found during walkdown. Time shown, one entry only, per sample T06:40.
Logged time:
T13:55
